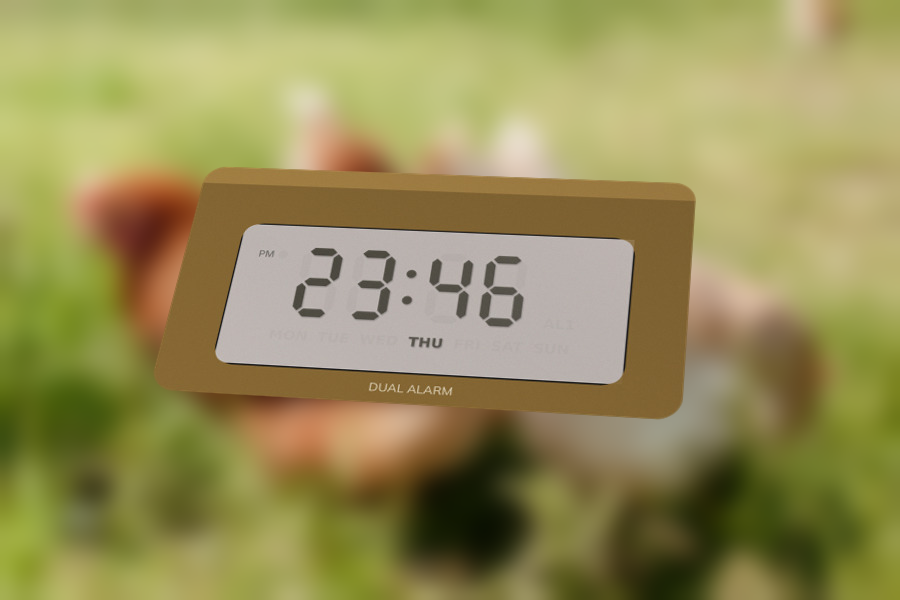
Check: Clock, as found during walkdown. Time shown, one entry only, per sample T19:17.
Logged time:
T23:46
